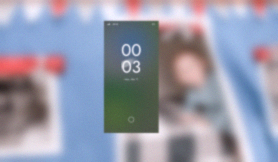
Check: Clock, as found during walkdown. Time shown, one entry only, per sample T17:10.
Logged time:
T00:03
